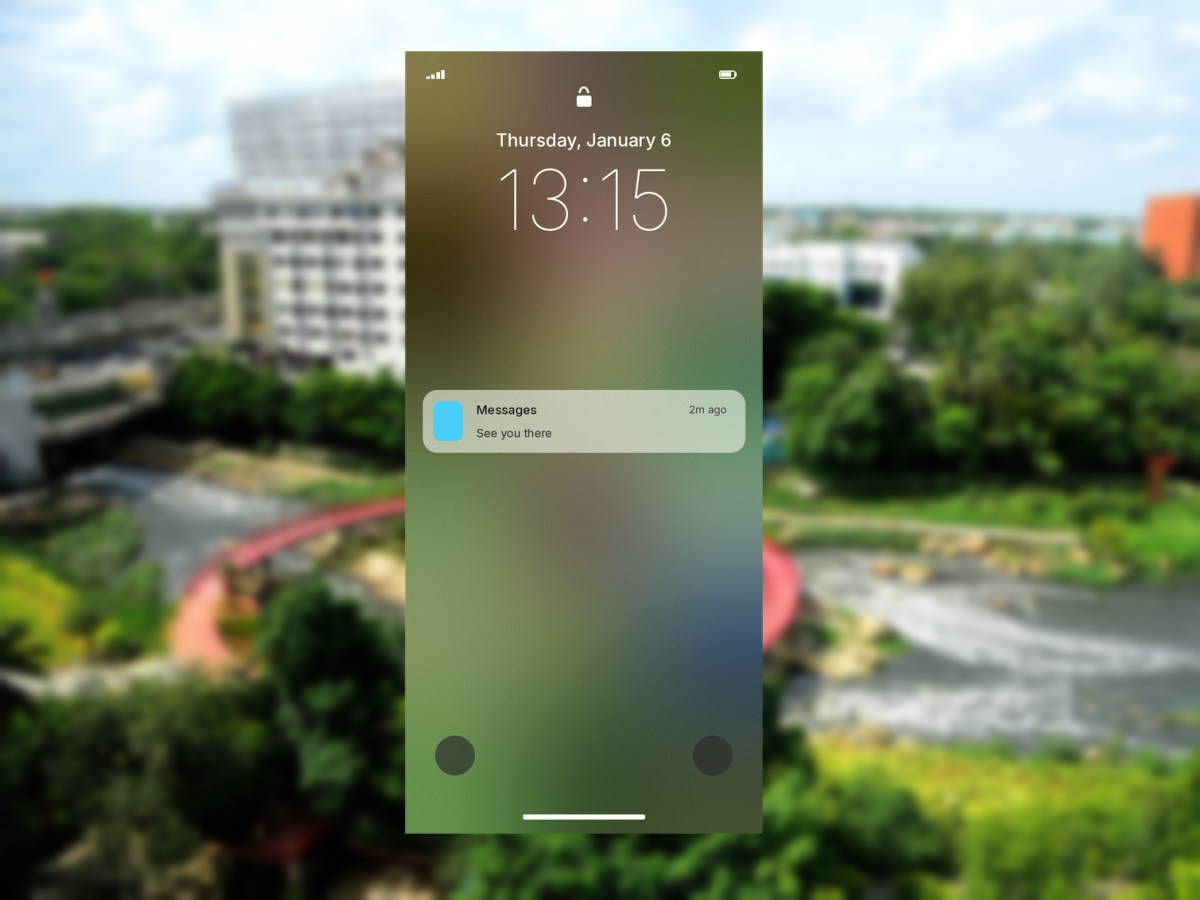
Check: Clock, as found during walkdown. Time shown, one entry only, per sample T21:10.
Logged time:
T13:15
